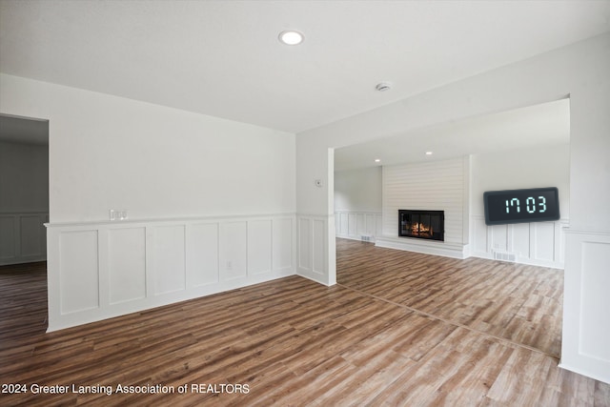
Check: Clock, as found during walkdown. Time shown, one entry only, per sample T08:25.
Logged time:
T17:03
